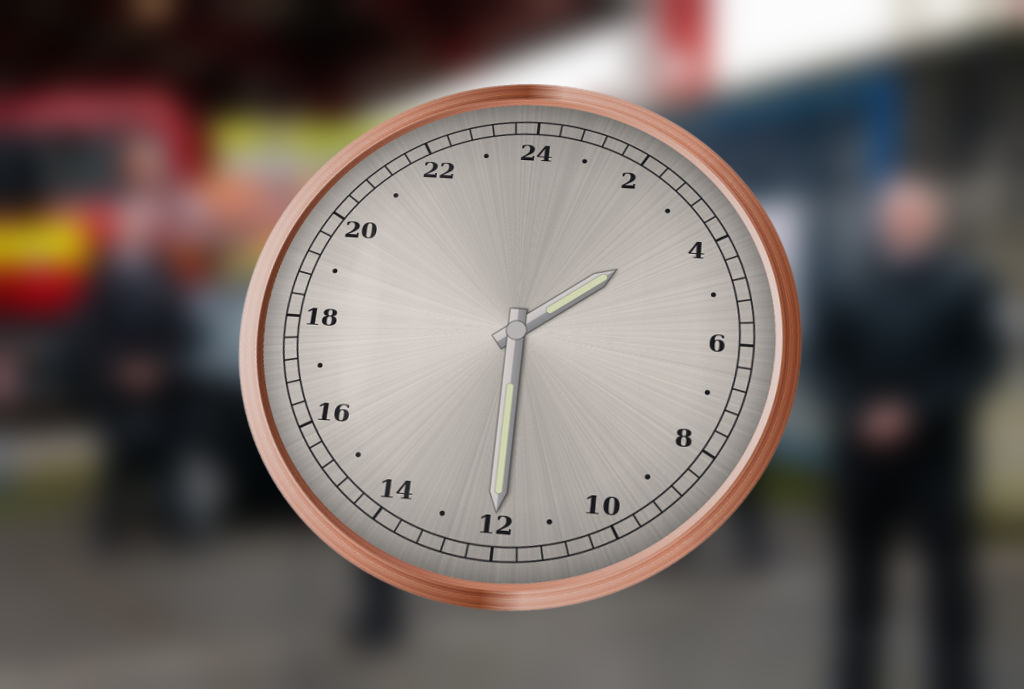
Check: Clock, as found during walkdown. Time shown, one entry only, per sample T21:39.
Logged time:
T03:30
